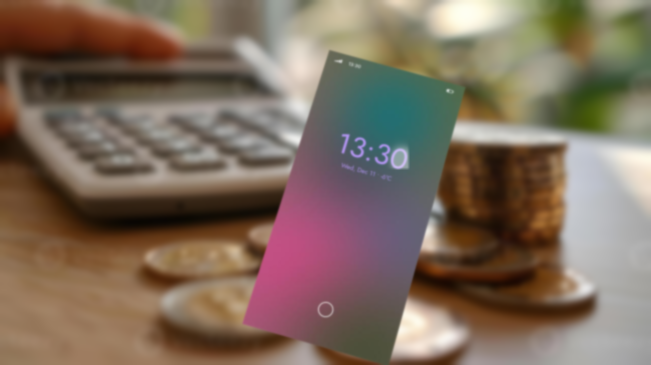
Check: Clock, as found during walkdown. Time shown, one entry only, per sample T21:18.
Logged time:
T13:30
